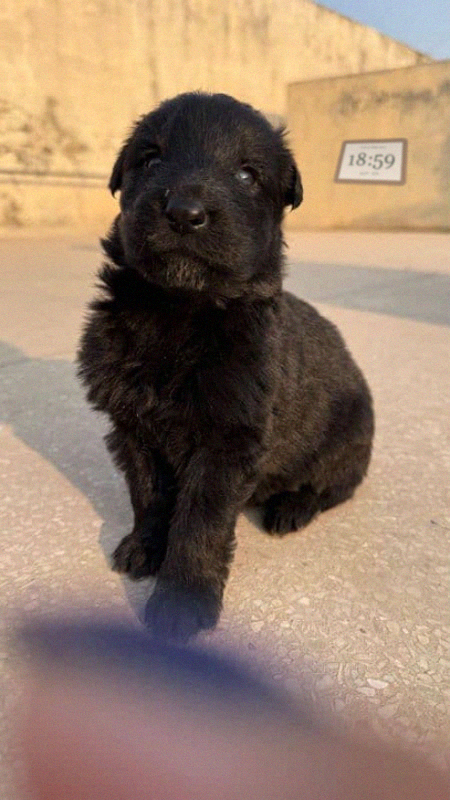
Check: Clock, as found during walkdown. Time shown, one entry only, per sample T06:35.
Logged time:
T18:59
